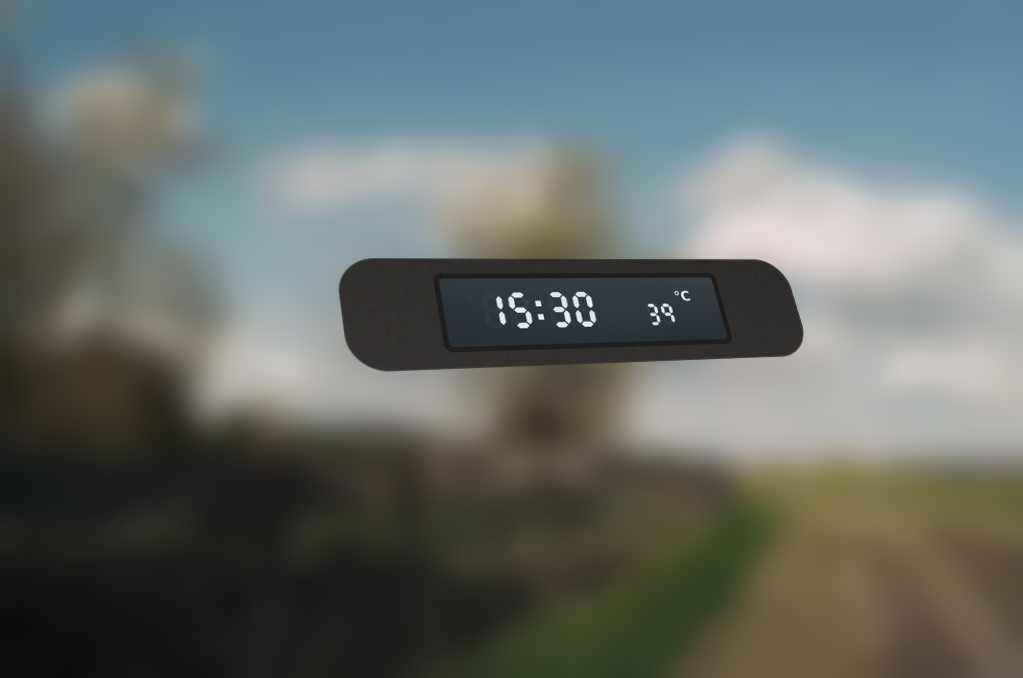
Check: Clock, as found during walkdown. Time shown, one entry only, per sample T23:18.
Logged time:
T15:30
